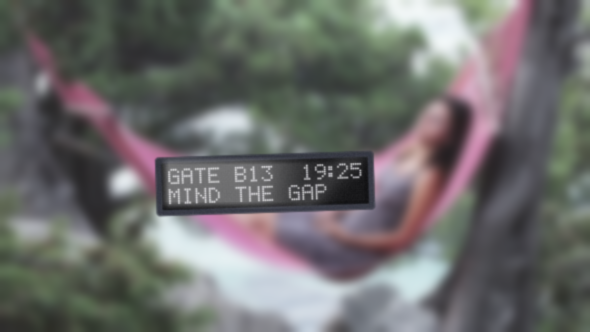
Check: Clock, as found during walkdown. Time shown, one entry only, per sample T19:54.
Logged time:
T19:25
